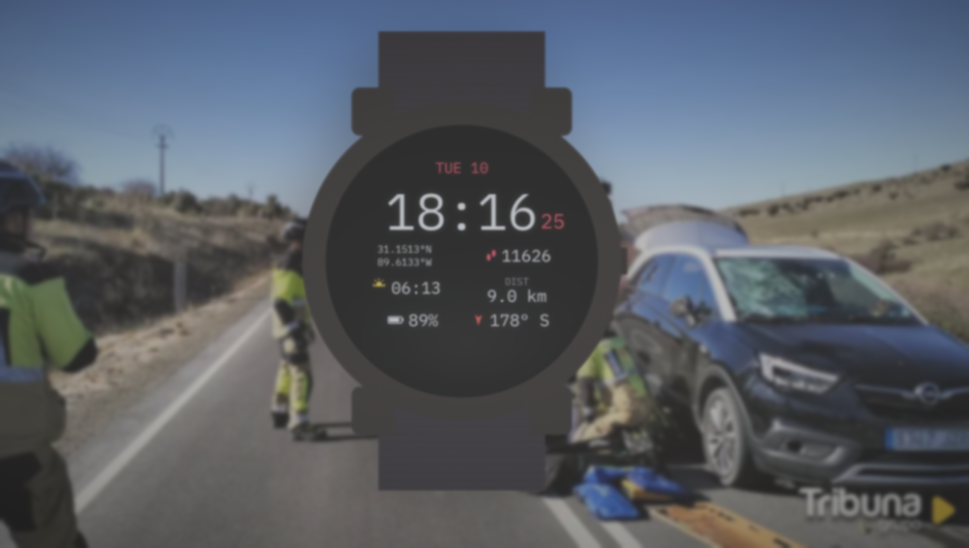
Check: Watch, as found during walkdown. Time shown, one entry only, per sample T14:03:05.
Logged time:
T18:16:25
